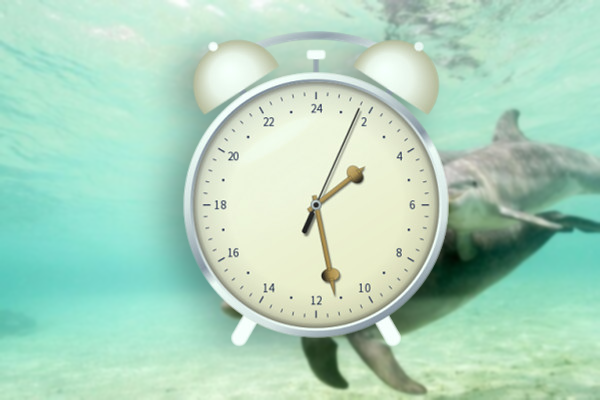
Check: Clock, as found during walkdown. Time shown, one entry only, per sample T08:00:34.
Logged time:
T03:28:04
